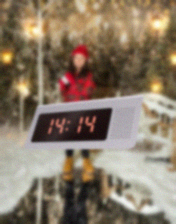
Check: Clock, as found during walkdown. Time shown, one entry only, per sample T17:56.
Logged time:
T14:14
